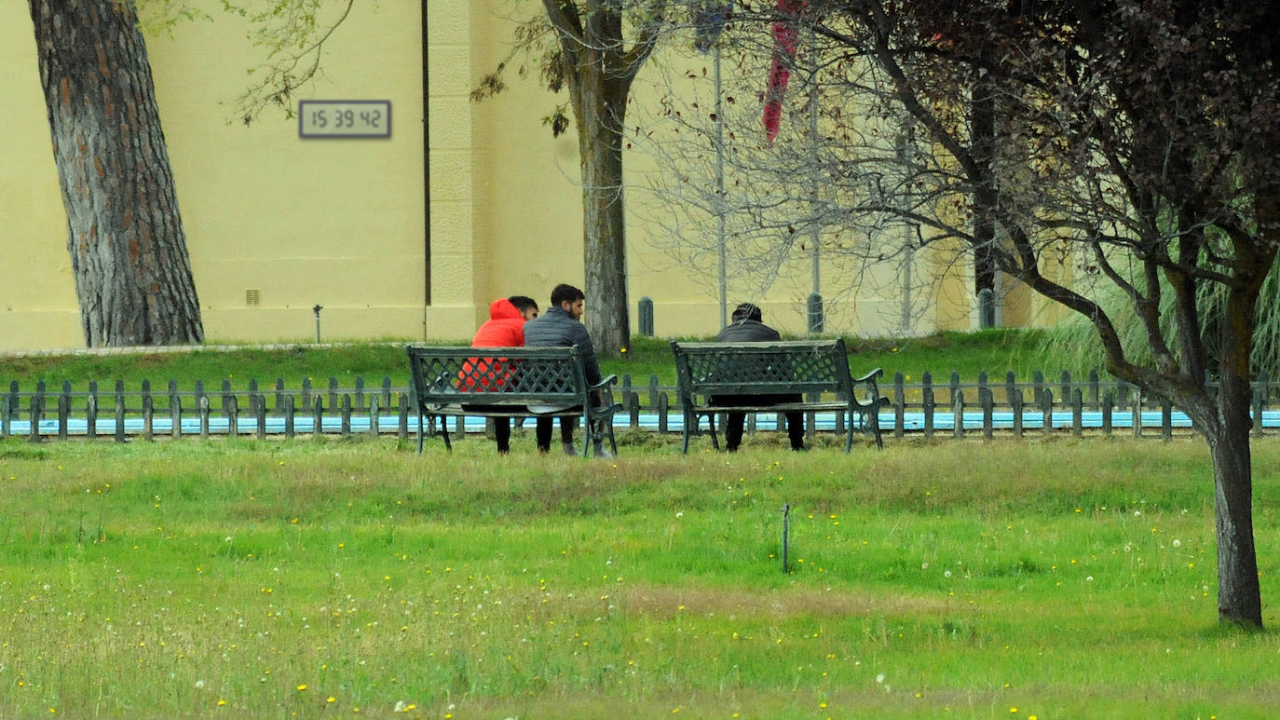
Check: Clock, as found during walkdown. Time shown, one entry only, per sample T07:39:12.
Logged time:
T15:39:42
